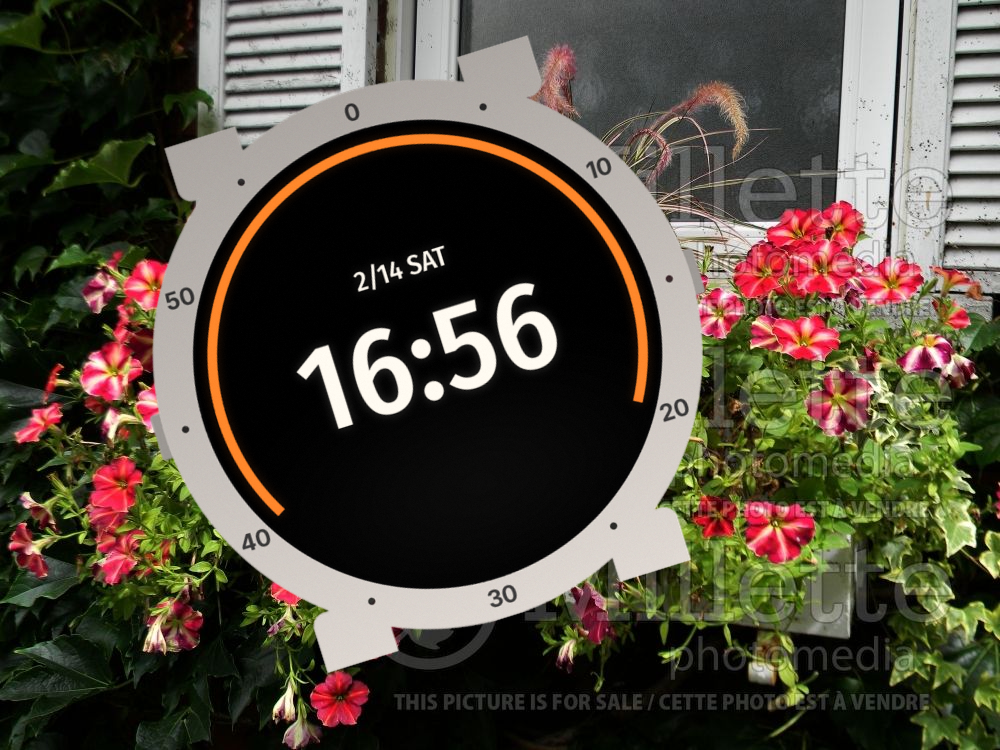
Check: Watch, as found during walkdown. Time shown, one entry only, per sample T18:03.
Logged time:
T16:56
